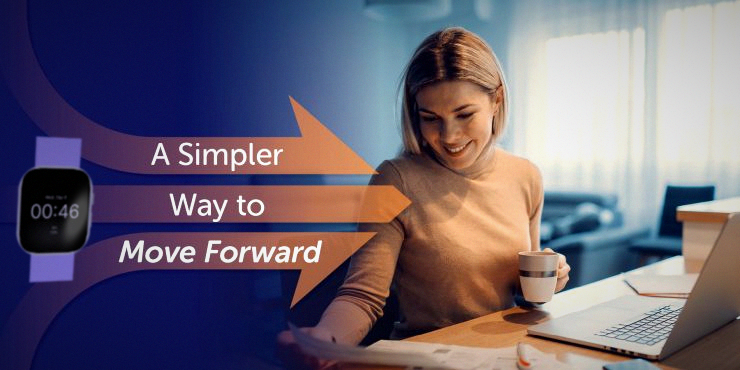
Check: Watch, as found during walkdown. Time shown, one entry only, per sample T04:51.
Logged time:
T00:46
